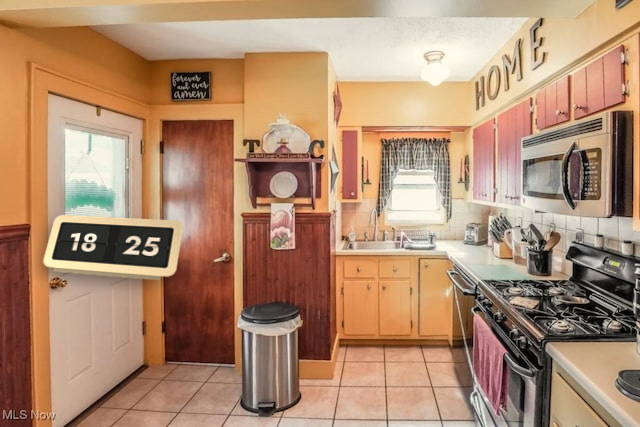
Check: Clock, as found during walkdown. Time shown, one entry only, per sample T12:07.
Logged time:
T18:25
